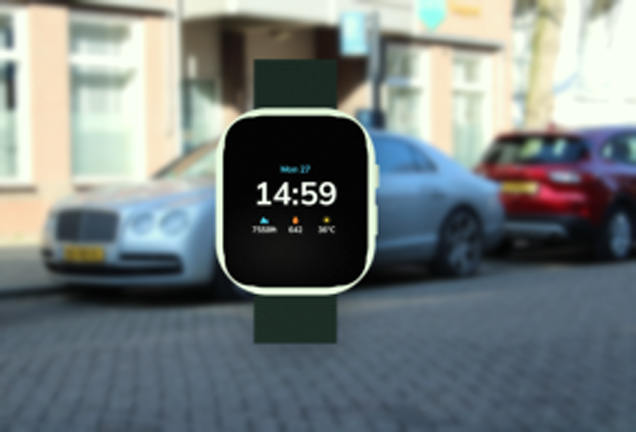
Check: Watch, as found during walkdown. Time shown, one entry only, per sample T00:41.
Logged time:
T14:59
